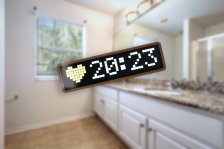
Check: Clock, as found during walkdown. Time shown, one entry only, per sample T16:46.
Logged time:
T20:23
